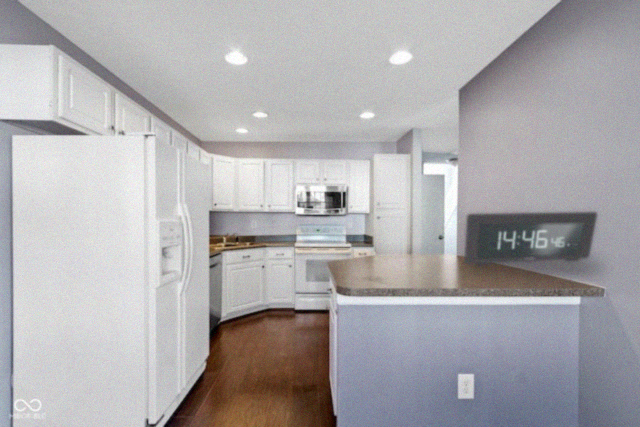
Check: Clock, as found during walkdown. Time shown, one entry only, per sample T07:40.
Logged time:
T14:46
